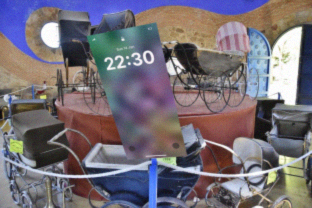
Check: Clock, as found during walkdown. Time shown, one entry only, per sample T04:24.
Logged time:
T22:30
